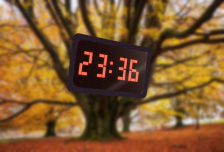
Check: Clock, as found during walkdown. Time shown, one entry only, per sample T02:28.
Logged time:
T23:36
